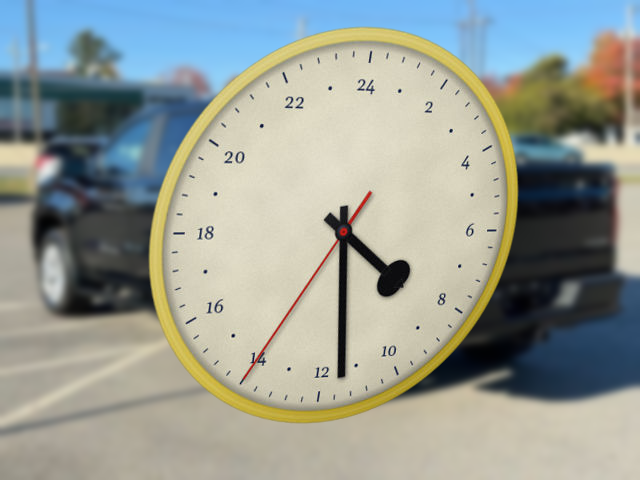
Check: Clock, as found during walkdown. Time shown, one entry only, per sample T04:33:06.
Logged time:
T08:28:35
